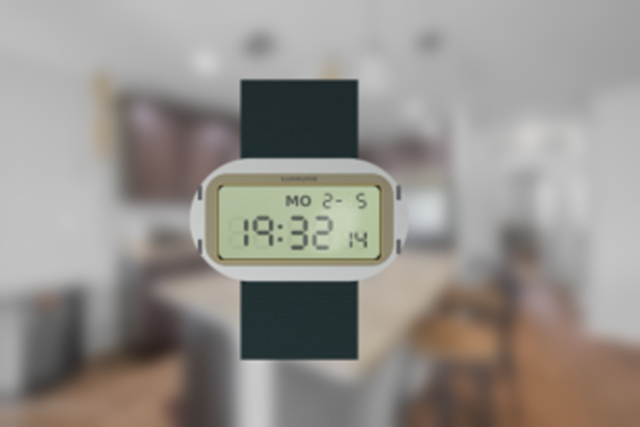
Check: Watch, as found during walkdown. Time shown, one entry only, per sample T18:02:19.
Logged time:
T19:32:14
